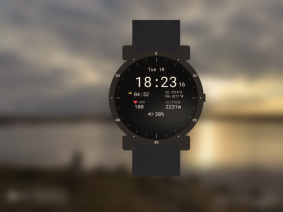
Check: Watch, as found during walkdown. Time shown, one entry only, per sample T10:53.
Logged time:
T18:23
